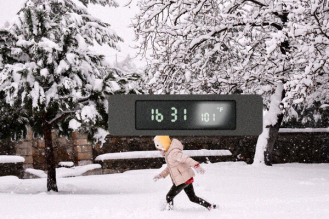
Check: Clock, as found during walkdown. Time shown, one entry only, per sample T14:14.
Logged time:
T16:31
